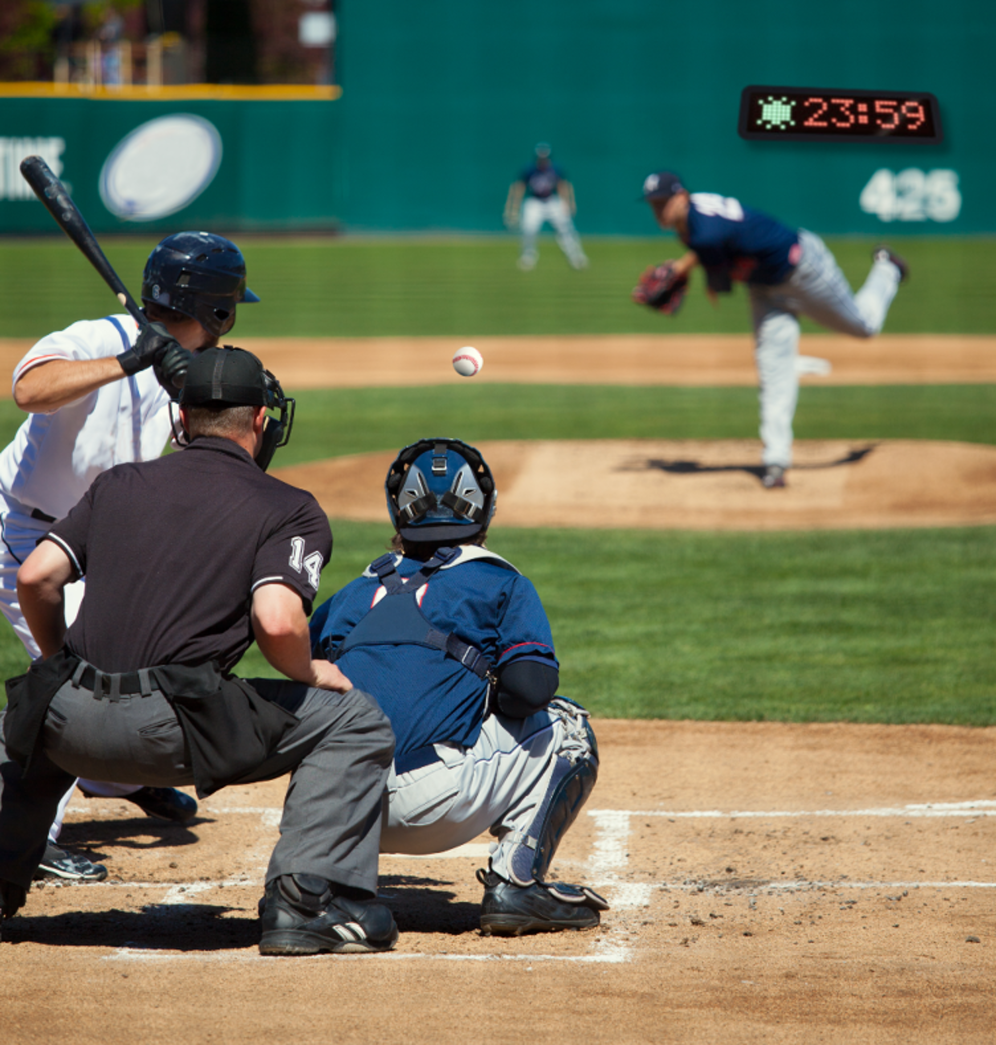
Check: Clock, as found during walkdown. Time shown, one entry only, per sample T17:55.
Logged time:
T23:59
